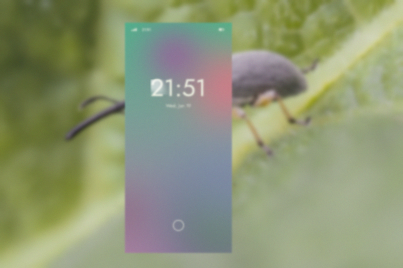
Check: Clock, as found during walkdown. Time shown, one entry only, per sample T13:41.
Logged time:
T21:51
